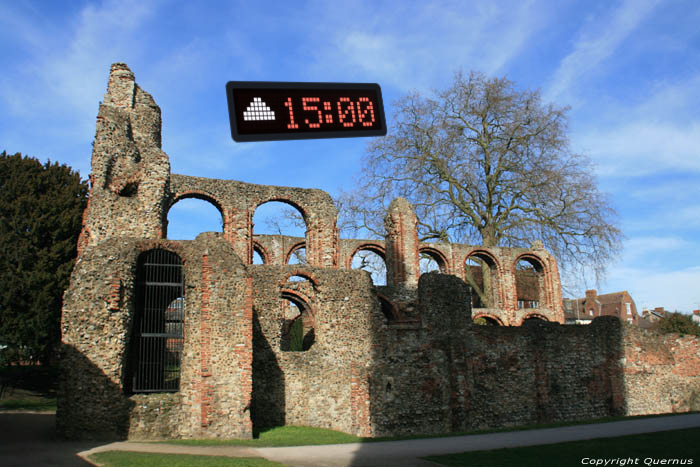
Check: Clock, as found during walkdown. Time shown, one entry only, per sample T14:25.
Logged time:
T15:00
